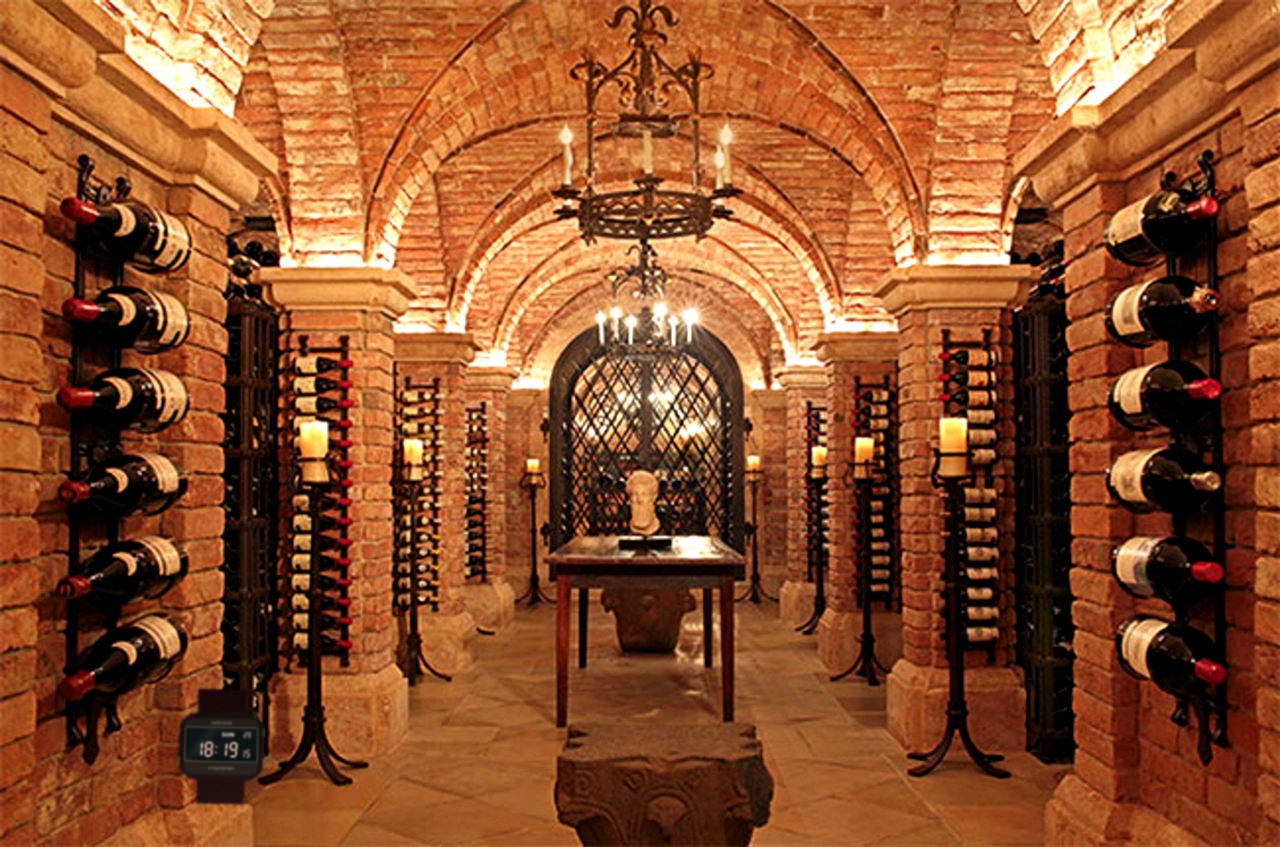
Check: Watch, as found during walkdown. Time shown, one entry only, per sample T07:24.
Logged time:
T18:19
